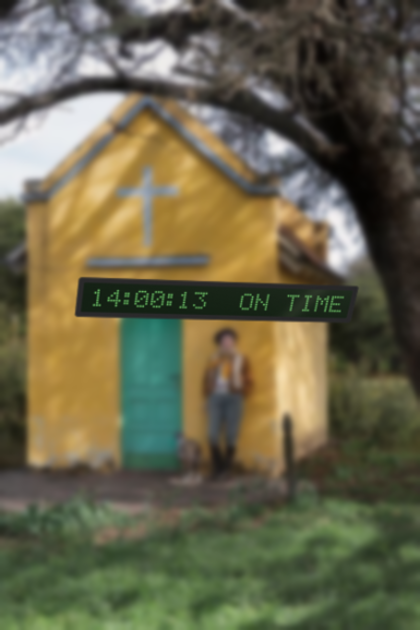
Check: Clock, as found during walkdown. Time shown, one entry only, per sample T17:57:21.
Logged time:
T14:00:13
